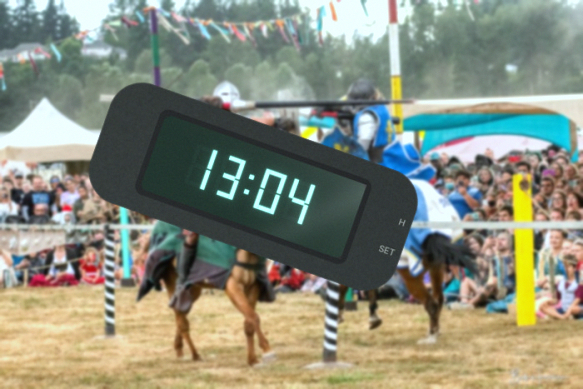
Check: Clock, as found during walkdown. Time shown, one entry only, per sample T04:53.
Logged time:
T13:04
